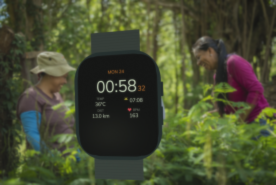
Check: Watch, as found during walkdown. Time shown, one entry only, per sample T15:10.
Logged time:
T00:58
